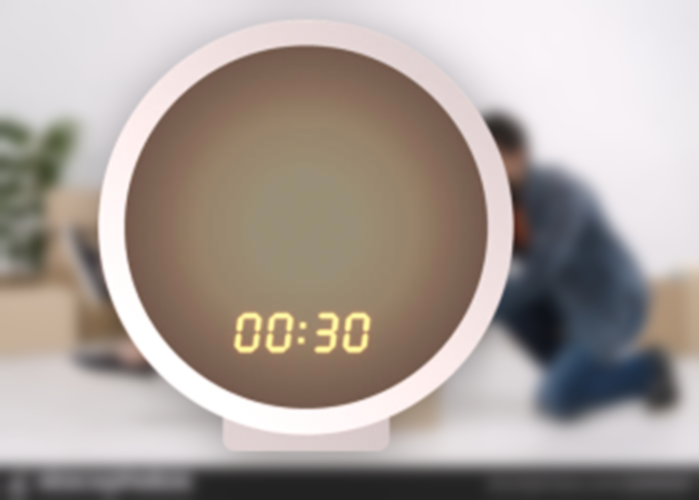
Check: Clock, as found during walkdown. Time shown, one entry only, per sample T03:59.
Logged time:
T00:30
